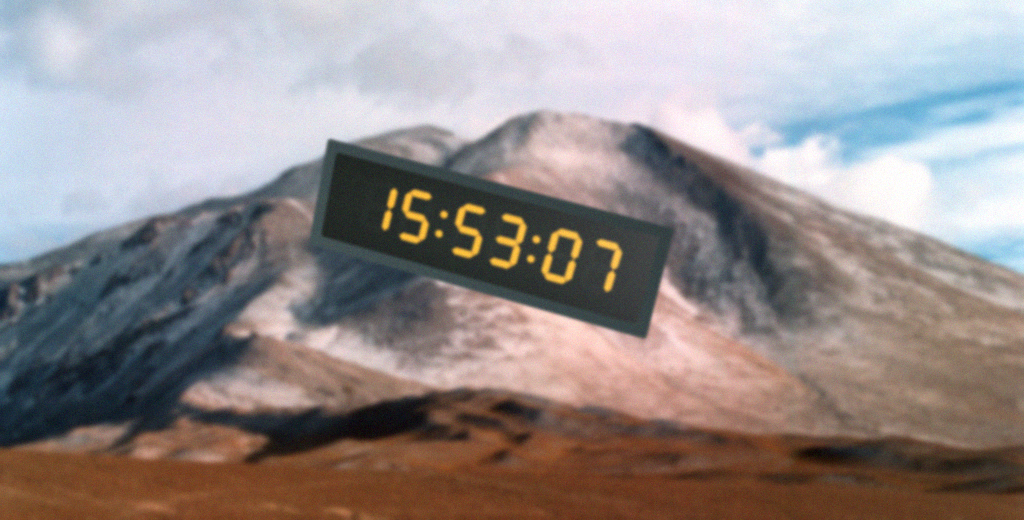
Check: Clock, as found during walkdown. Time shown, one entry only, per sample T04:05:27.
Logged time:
T15:53:07
